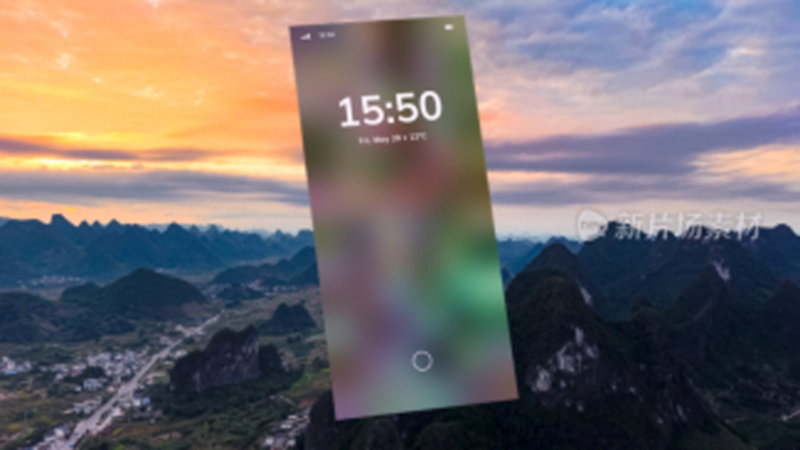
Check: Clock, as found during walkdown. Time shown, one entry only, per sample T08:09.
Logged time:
T15:50
